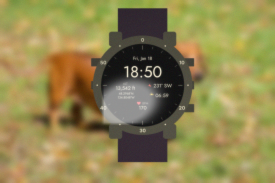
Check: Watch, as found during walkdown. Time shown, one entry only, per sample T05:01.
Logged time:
T18:50
